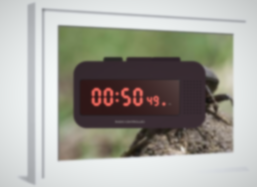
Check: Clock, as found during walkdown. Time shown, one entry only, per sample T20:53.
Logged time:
T00:50
